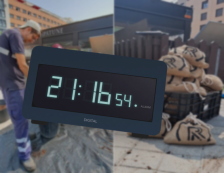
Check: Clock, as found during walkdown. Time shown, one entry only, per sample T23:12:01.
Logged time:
T21:16:54
